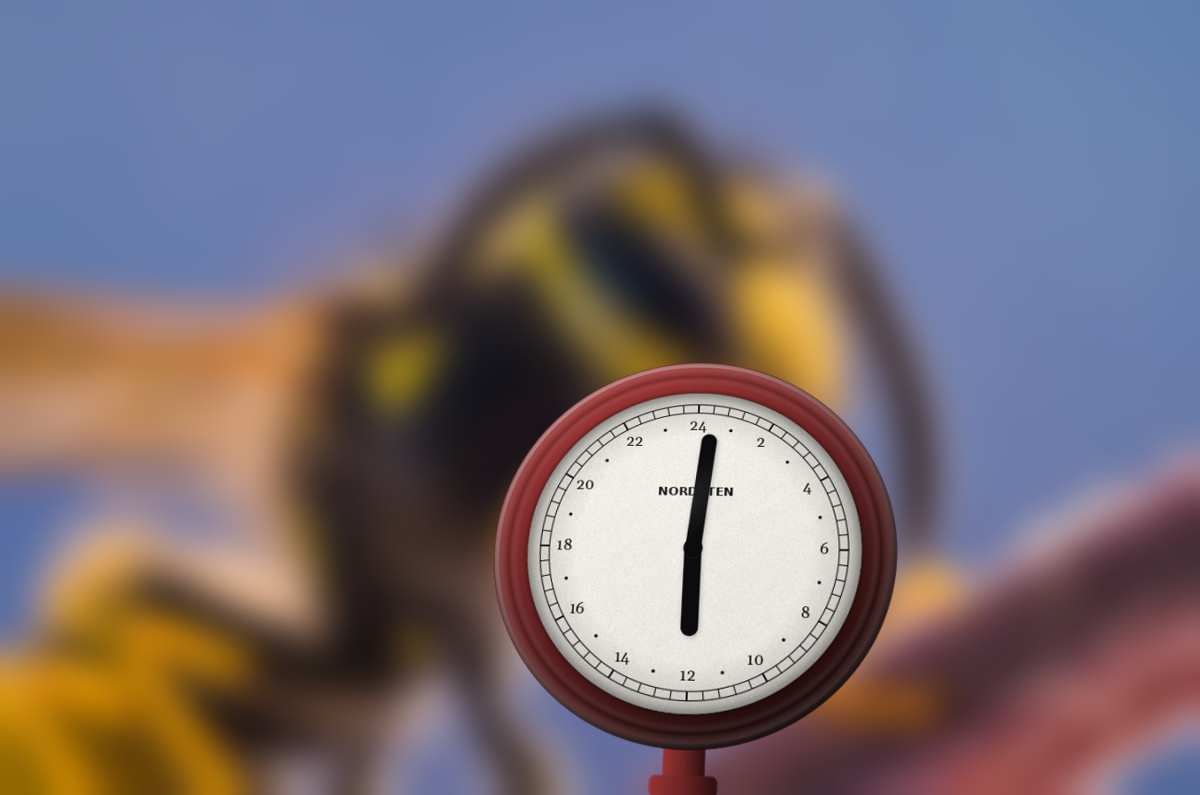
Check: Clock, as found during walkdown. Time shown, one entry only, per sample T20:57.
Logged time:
T12:01
